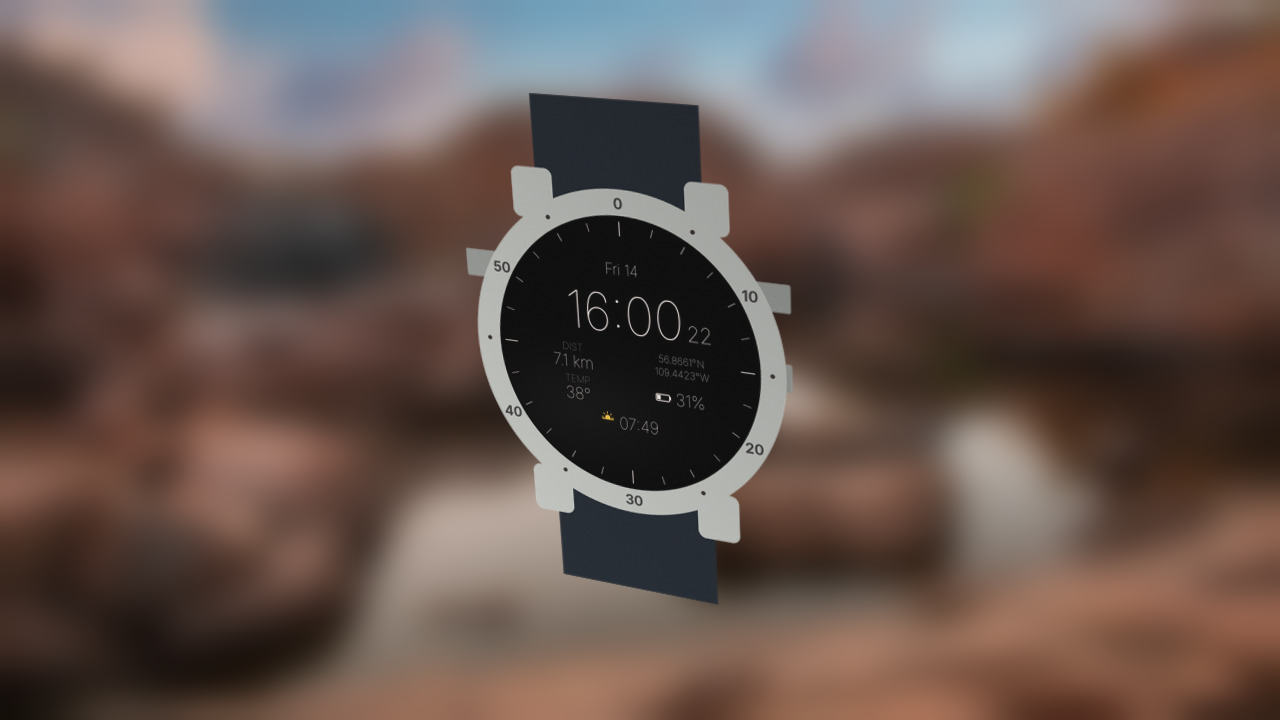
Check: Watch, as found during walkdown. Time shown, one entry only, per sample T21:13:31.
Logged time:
T16:00:22
